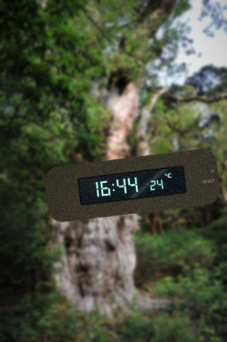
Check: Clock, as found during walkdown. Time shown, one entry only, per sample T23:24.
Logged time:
T16:44
